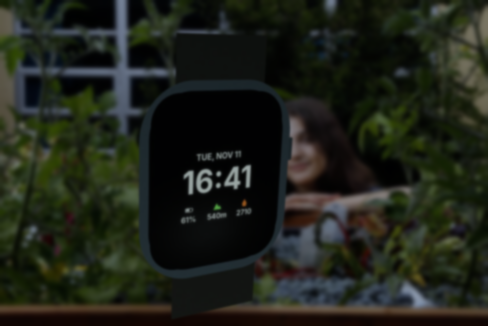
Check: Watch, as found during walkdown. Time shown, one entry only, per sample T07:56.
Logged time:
T16:41
